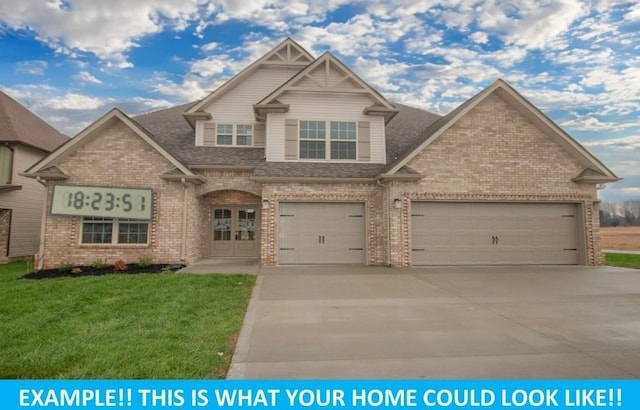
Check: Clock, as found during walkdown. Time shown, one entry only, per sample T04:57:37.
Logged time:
T18:23:51
